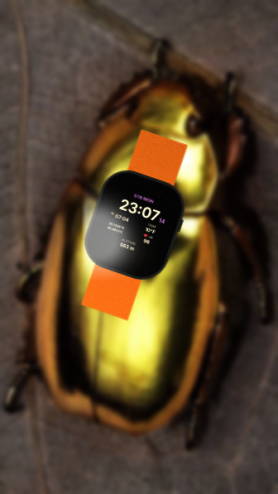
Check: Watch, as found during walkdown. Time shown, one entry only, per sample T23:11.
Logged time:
T23:07
